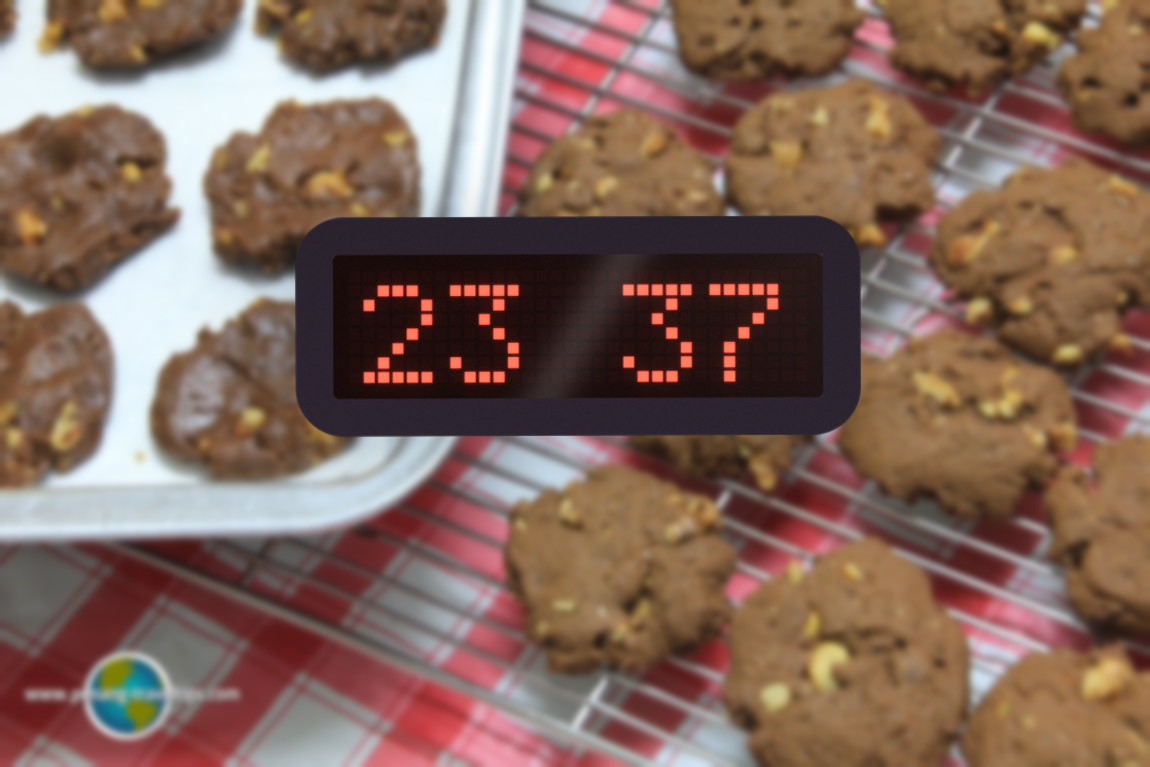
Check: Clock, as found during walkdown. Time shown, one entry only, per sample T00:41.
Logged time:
T23:37
